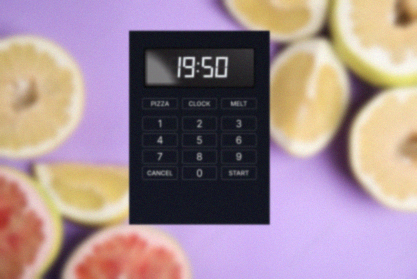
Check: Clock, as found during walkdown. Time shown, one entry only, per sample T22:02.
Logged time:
T19:50
